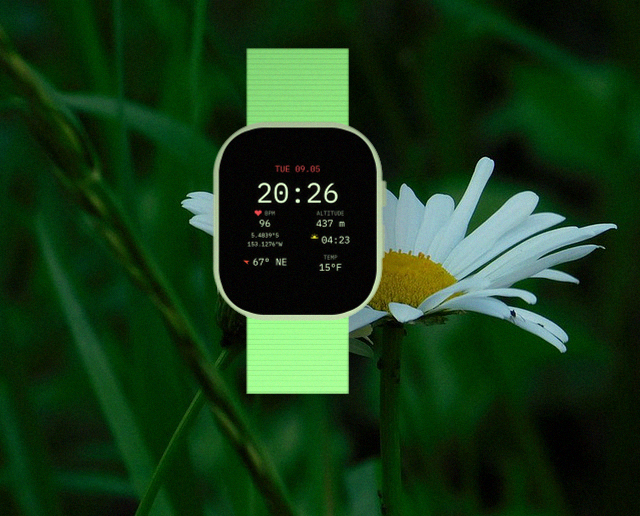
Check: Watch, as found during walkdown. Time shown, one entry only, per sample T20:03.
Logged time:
T20:26
